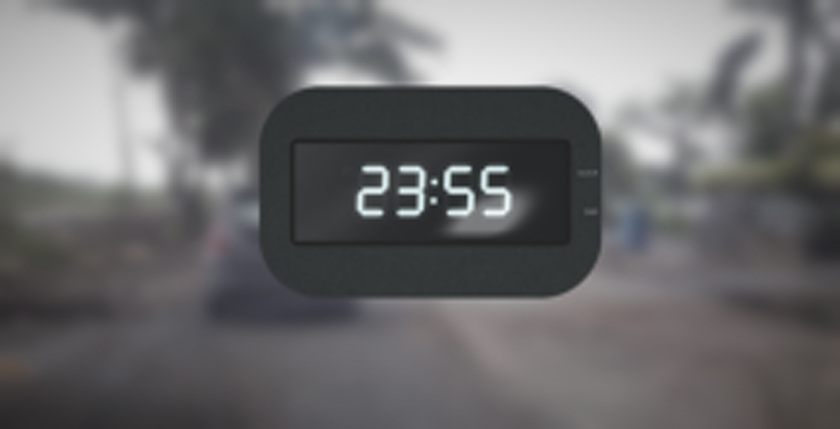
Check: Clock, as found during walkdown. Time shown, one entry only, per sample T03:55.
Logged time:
T23:55
